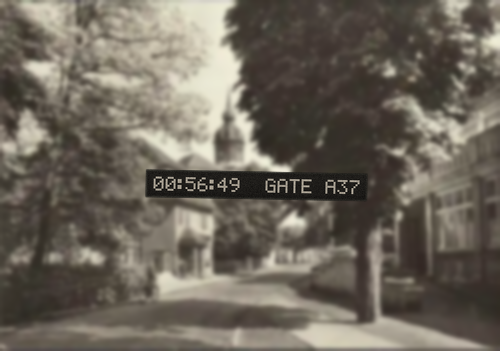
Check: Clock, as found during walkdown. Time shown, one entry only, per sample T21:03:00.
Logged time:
T00:56:49
